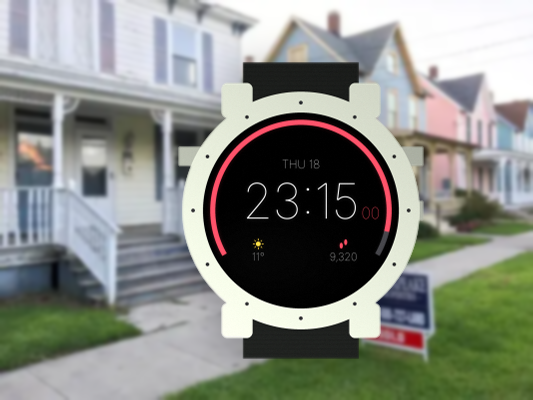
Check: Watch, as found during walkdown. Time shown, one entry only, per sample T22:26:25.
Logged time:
T23:15:00
